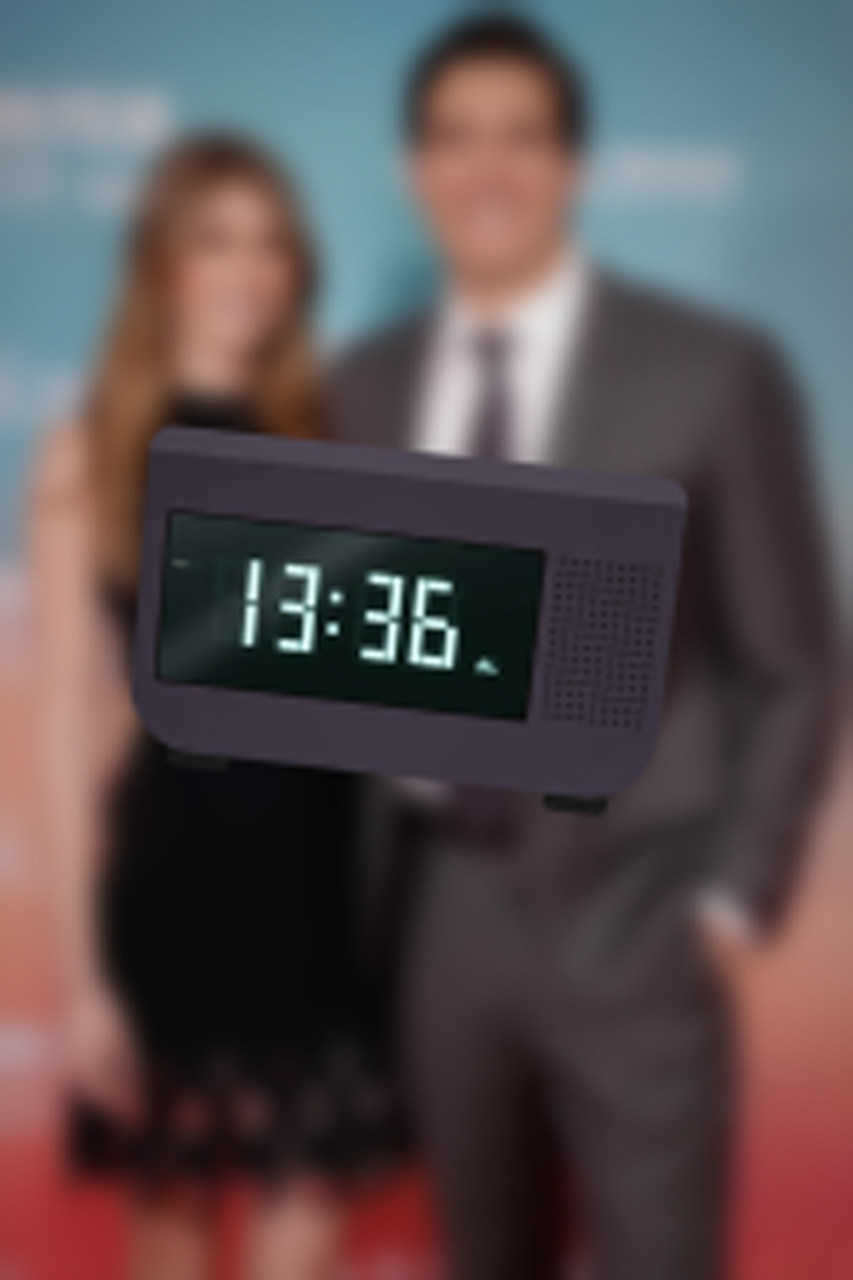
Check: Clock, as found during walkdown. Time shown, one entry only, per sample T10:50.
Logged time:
T13:36
